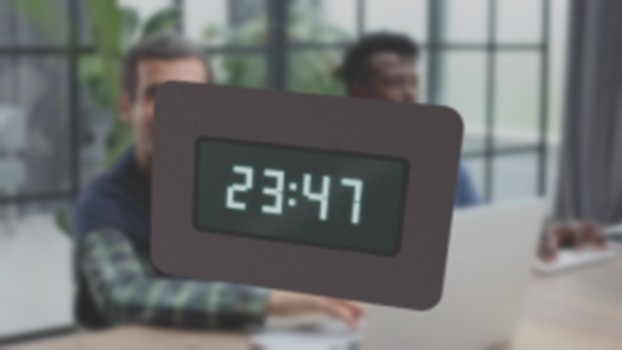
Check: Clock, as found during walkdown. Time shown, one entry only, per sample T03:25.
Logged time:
T23:47
